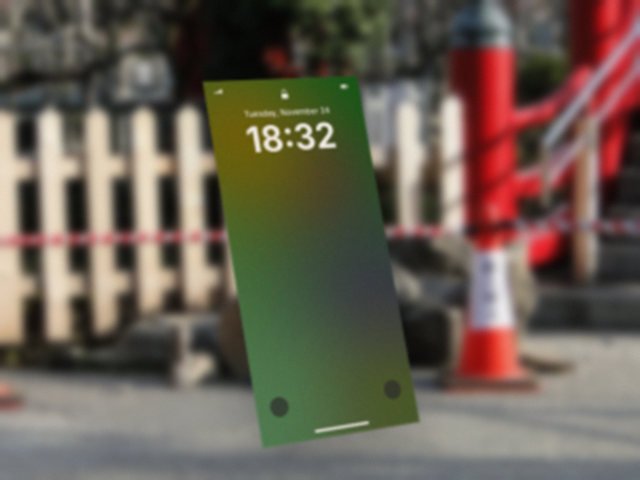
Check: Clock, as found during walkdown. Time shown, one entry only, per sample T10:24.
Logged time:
T18:32
